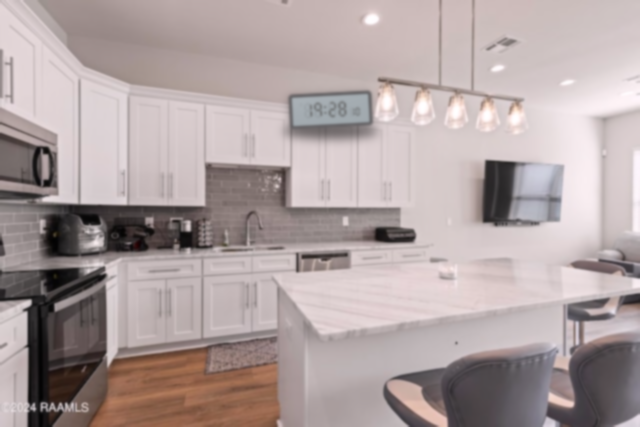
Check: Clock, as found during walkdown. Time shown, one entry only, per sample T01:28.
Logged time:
T19:28
